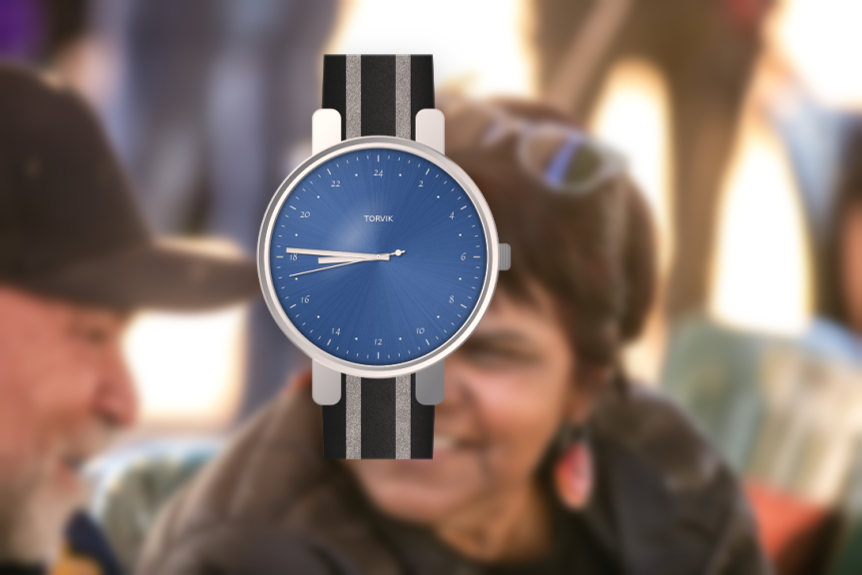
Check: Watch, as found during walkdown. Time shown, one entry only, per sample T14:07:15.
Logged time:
T17:45:43
